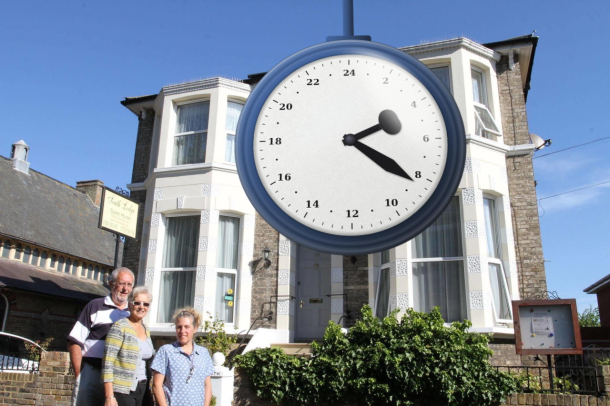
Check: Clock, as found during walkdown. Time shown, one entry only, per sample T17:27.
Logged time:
T04:21
